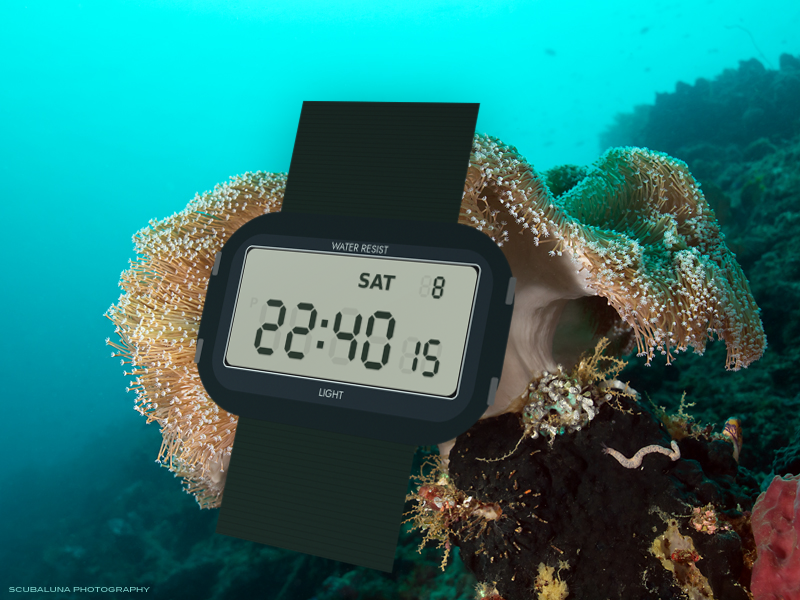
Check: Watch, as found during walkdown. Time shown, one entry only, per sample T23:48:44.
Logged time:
T22:40:15
